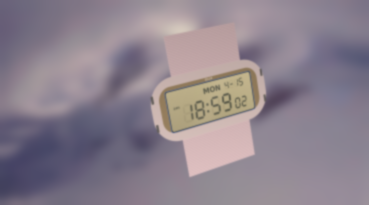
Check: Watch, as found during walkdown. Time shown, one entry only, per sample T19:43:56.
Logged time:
T18:59:02
